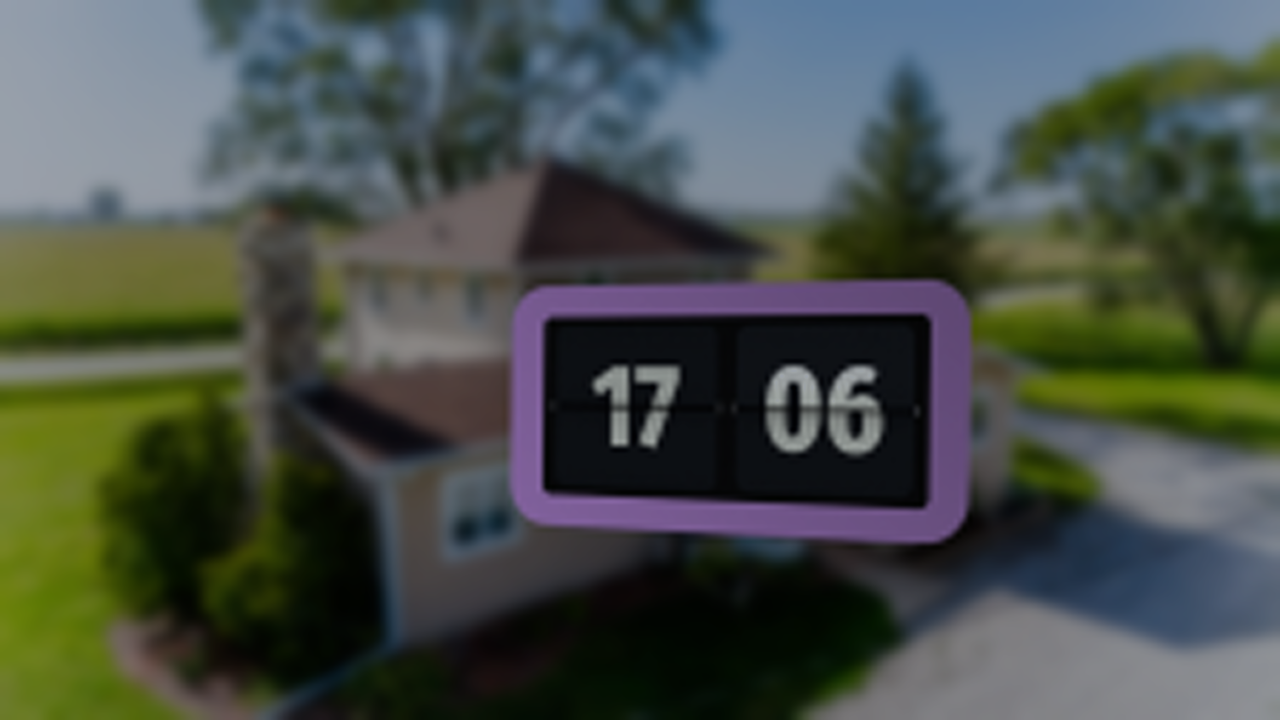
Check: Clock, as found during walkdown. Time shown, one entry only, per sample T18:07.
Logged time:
T17:06
